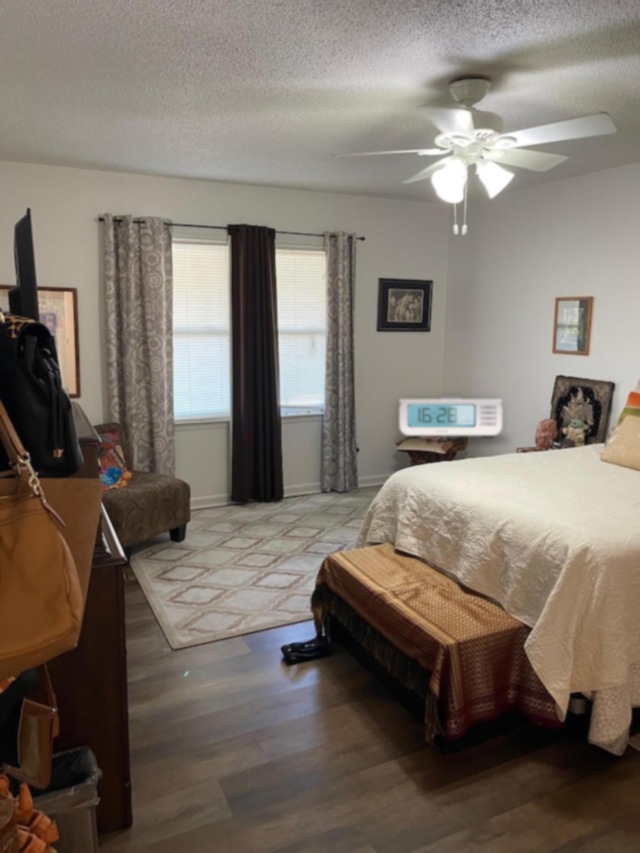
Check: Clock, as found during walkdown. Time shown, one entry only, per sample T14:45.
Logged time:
T16:28
